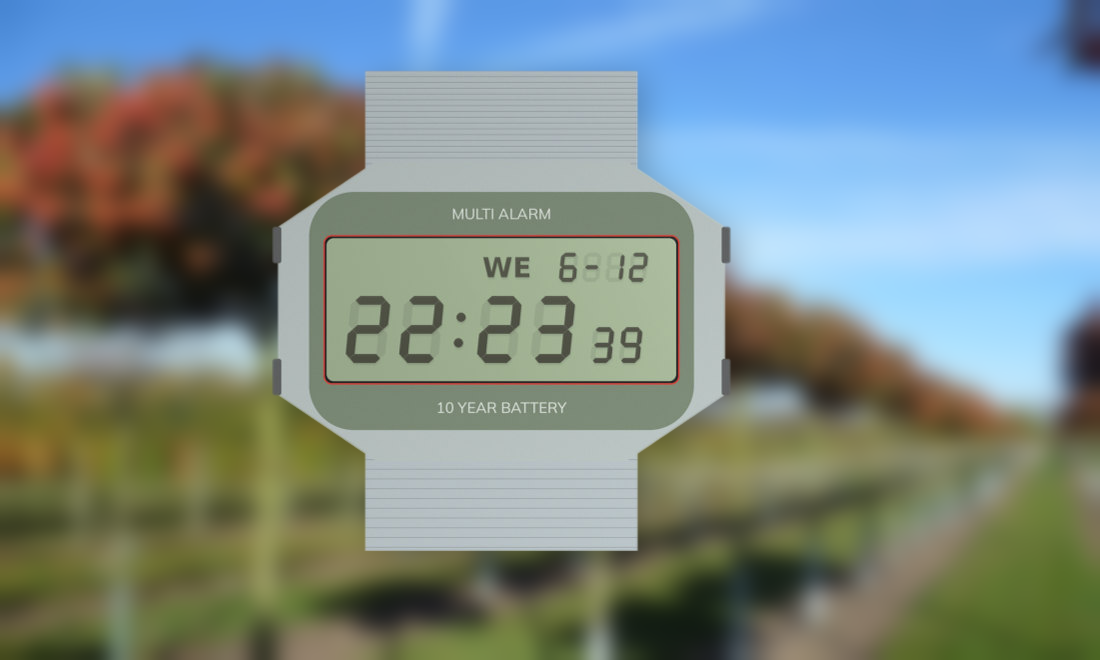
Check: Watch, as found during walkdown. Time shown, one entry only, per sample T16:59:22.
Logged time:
T22:23:39
